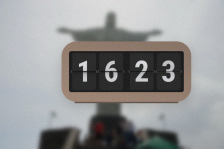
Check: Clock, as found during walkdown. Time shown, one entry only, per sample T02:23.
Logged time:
T16:23
